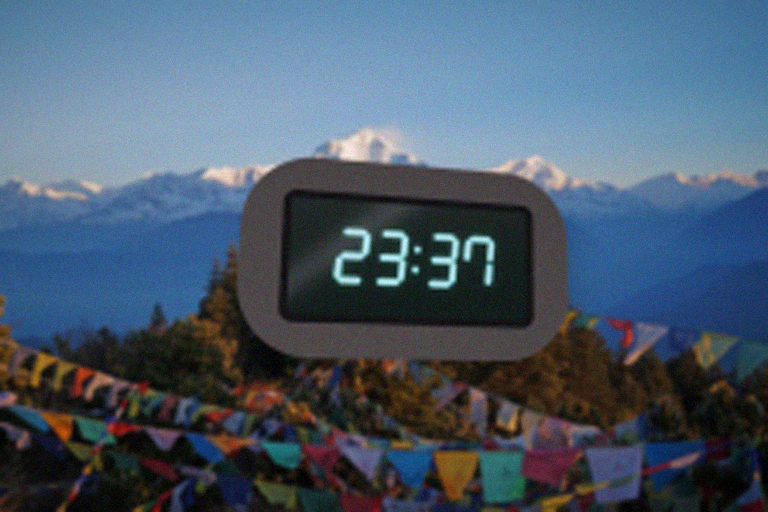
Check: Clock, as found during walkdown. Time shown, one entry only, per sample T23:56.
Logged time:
T23:37
